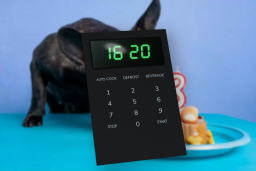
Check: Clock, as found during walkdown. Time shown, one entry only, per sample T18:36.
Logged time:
T16:20
